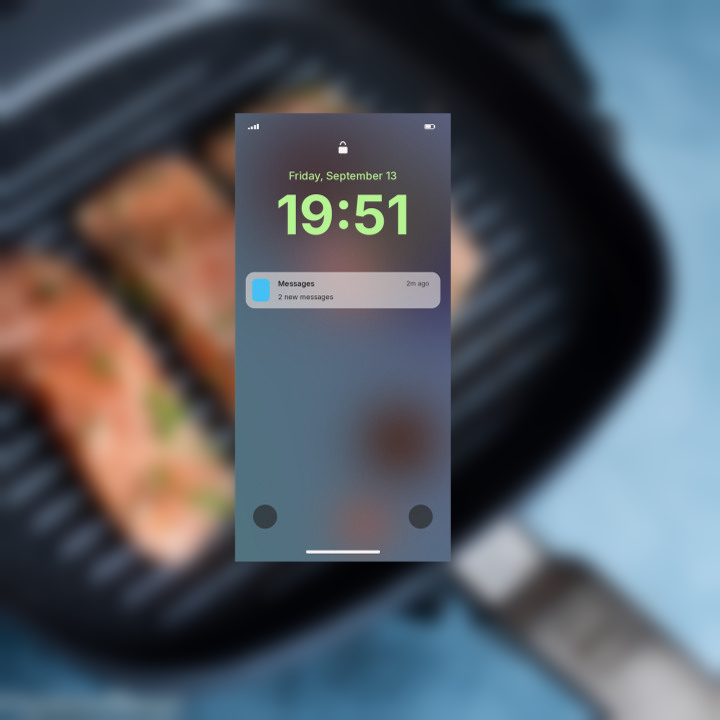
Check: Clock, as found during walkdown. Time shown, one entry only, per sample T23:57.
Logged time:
T19:51
